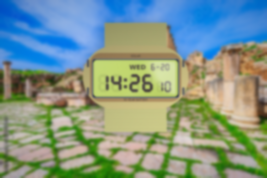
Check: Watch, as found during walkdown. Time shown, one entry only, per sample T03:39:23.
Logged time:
T14:26:10
